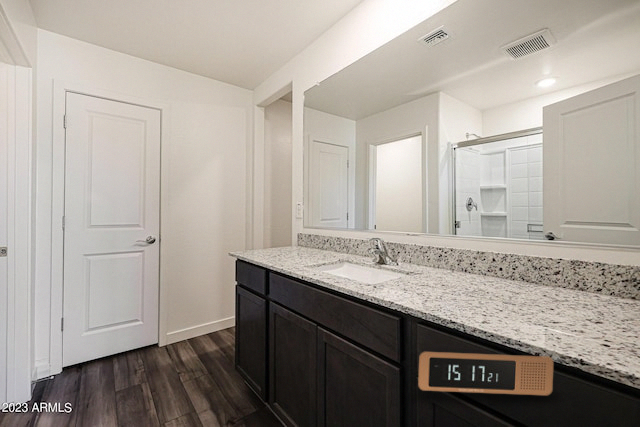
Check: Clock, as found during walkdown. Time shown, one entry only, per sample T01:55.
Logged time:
T15:17
